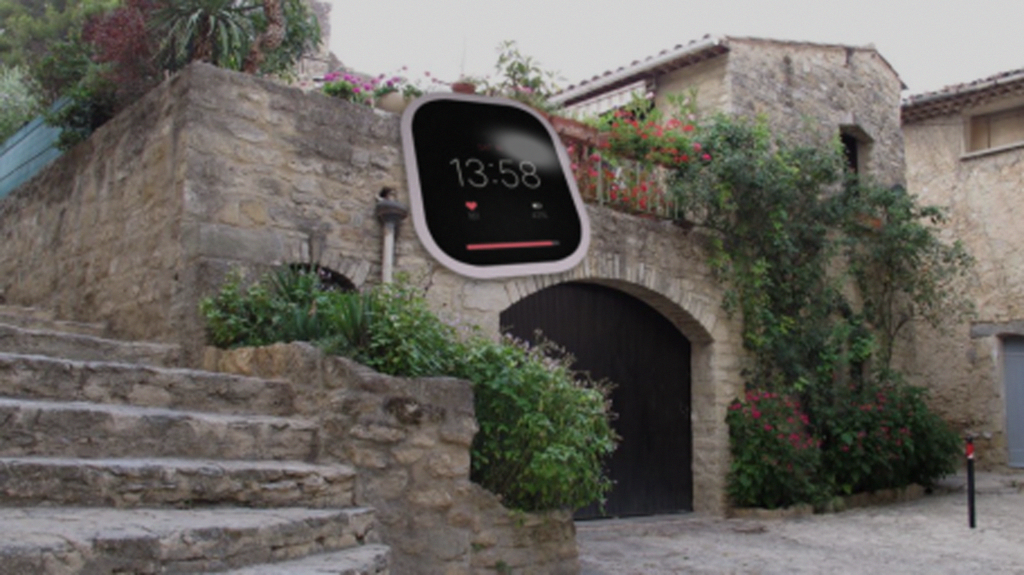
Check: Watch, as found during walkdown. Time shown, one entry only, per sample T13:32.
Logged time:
T13:58
